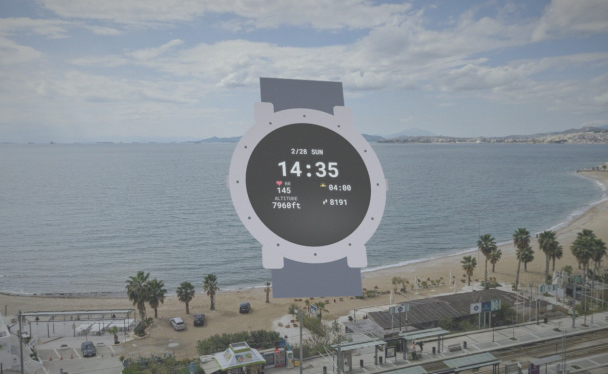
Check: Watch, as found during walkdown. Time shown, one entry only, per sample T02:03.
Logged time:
T14:35
